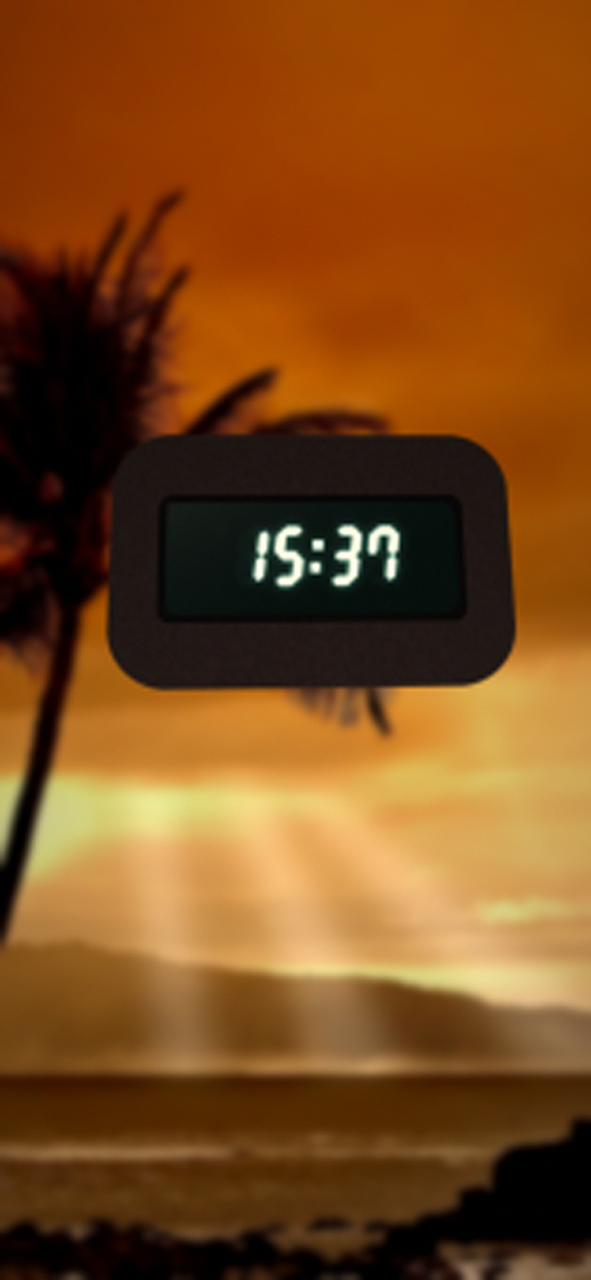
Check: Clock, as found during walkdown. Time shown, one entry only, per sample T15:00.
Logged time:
T15:37
